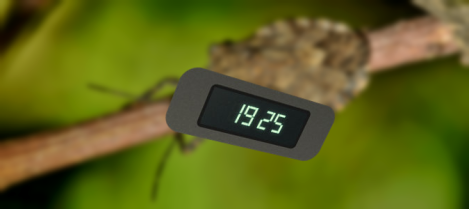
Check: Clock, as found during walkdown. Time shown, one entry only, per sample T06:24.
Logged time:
T19:25
